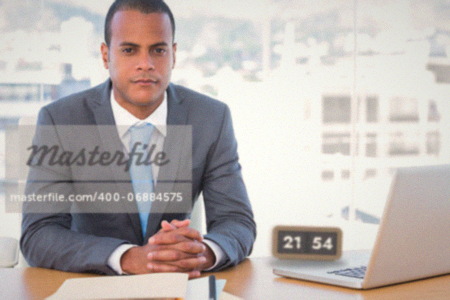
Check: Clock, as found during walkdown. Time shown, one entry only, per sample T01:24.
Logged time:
T21:54
